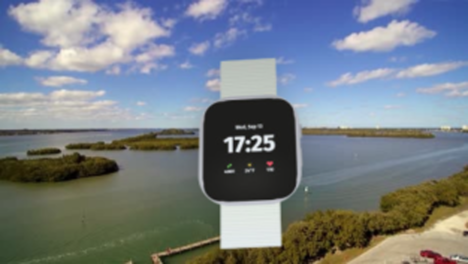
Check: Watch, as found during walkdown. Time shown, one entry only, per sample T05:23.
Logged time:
T17:25
